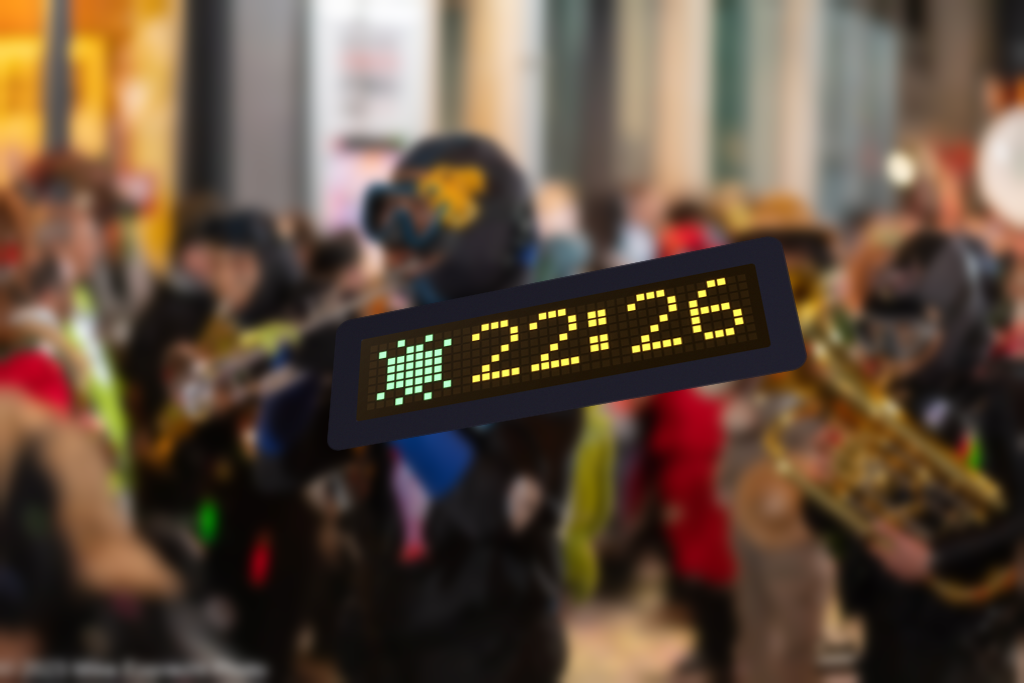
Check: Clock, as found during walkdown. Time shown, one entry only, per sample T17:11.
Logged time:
T22:26
